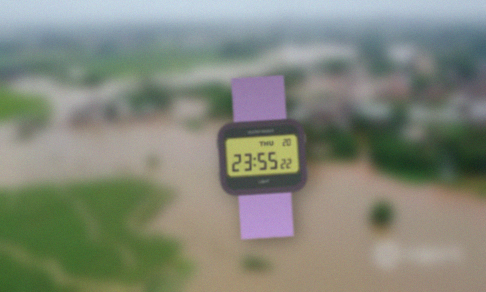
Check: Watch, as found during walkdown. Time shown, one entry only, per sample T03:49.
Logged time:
T23:55
